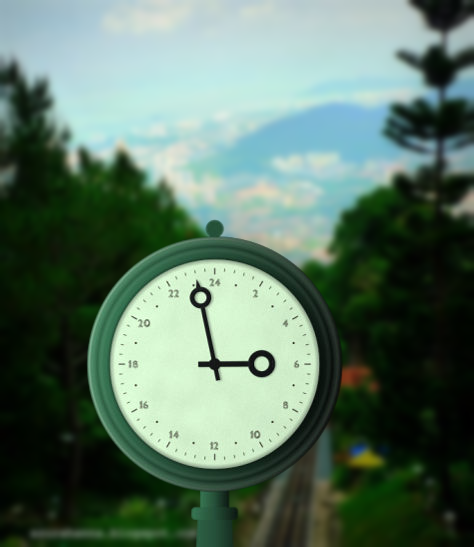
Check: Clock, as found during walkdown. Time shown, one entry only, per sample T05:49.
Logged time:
T05:58
